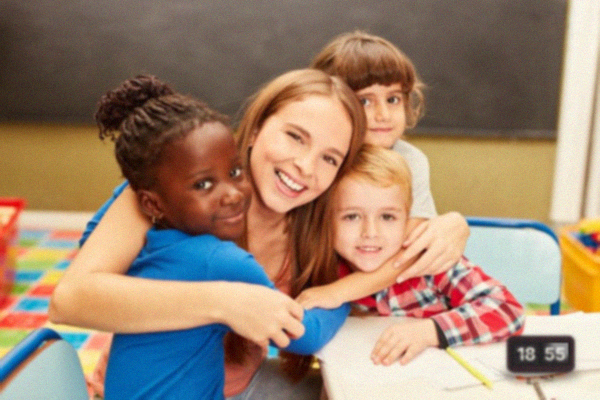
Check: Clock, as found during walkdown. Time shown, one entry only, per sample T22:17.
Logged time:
T18:55
